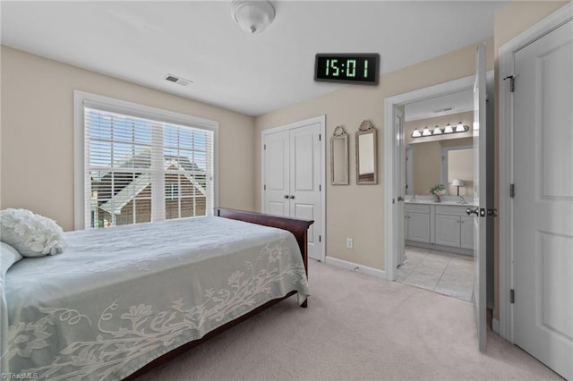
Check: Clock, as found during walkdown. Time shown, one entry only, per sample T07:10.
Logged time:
T15:01
